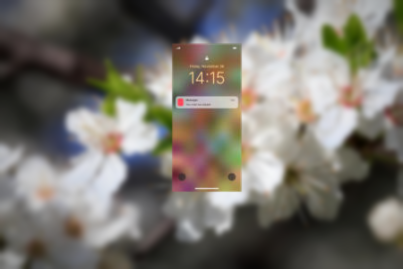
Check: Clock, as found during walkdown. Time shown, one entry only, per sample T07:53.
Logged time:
T14:15
